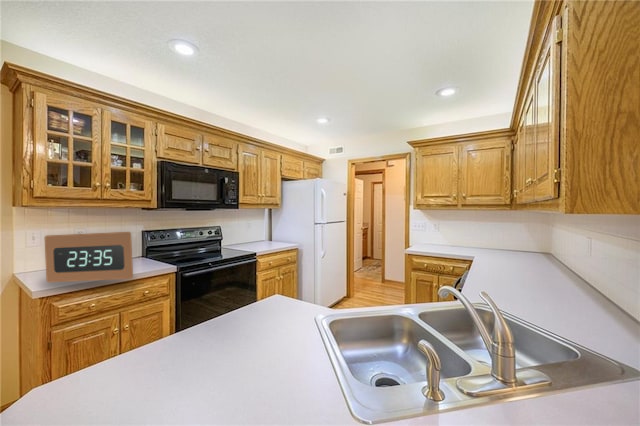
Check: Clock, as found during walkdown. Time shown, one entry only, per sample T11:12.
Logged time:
T23:35
